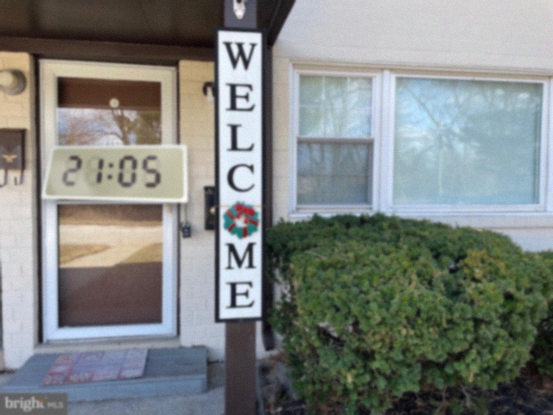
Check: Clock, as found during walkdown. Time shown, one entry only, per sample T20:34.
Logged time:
T21:05
